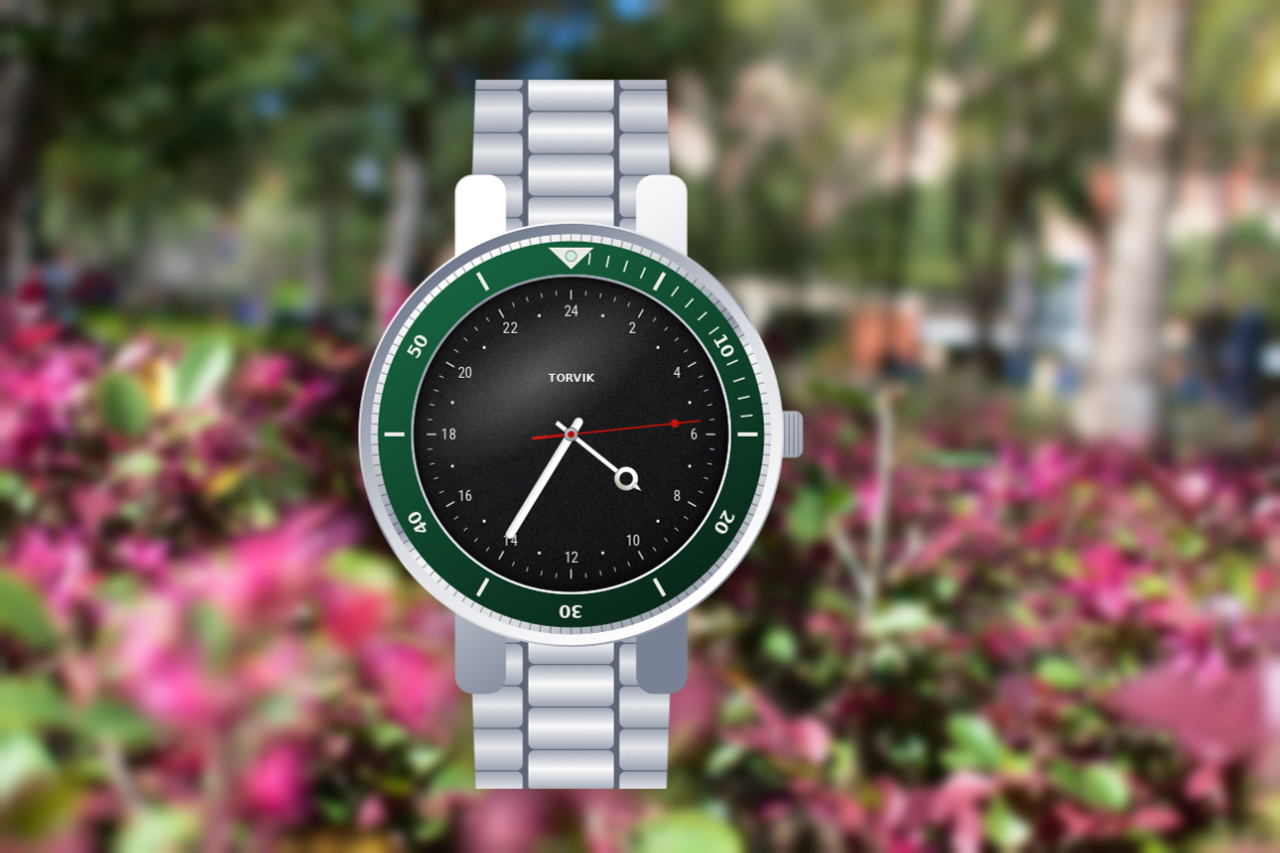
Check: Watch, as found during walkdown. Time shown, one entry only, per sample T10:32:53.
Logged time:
T08:35:14
